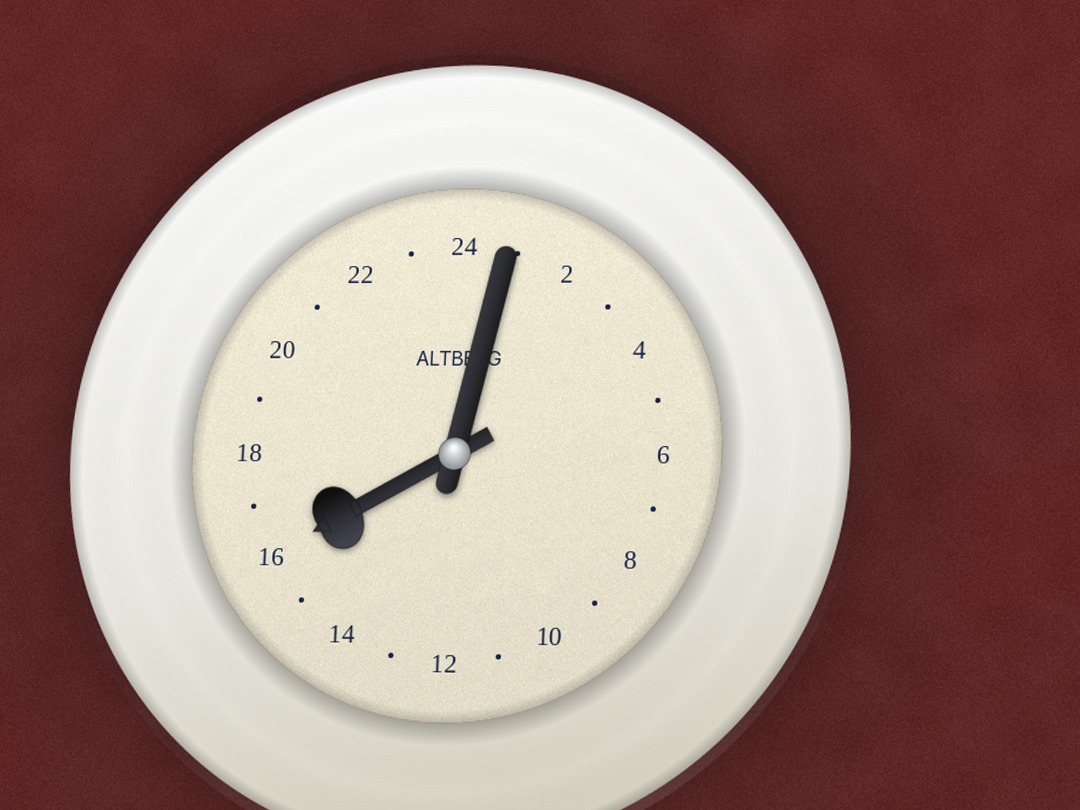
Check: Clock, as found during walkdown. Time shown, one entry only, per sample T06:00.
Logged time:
T16:02
